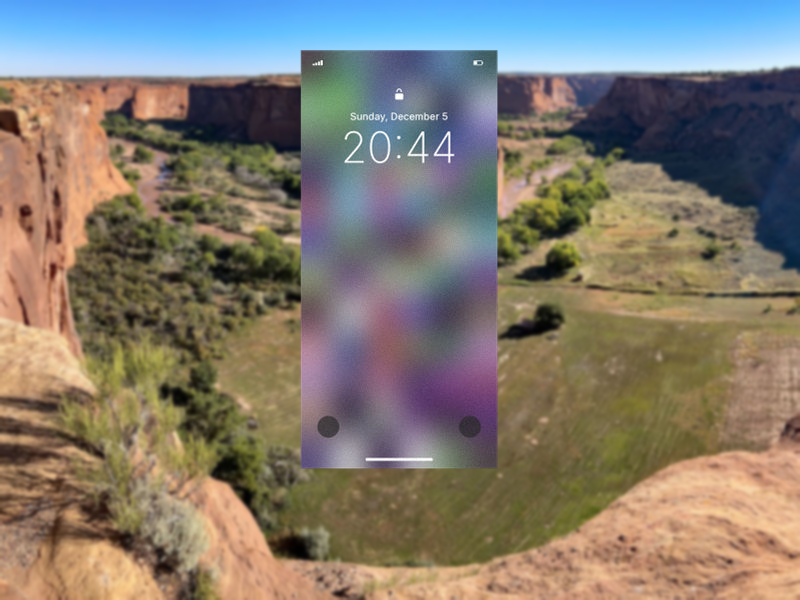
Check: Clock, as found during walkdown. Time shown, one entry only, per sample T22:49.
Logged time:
T20:44
